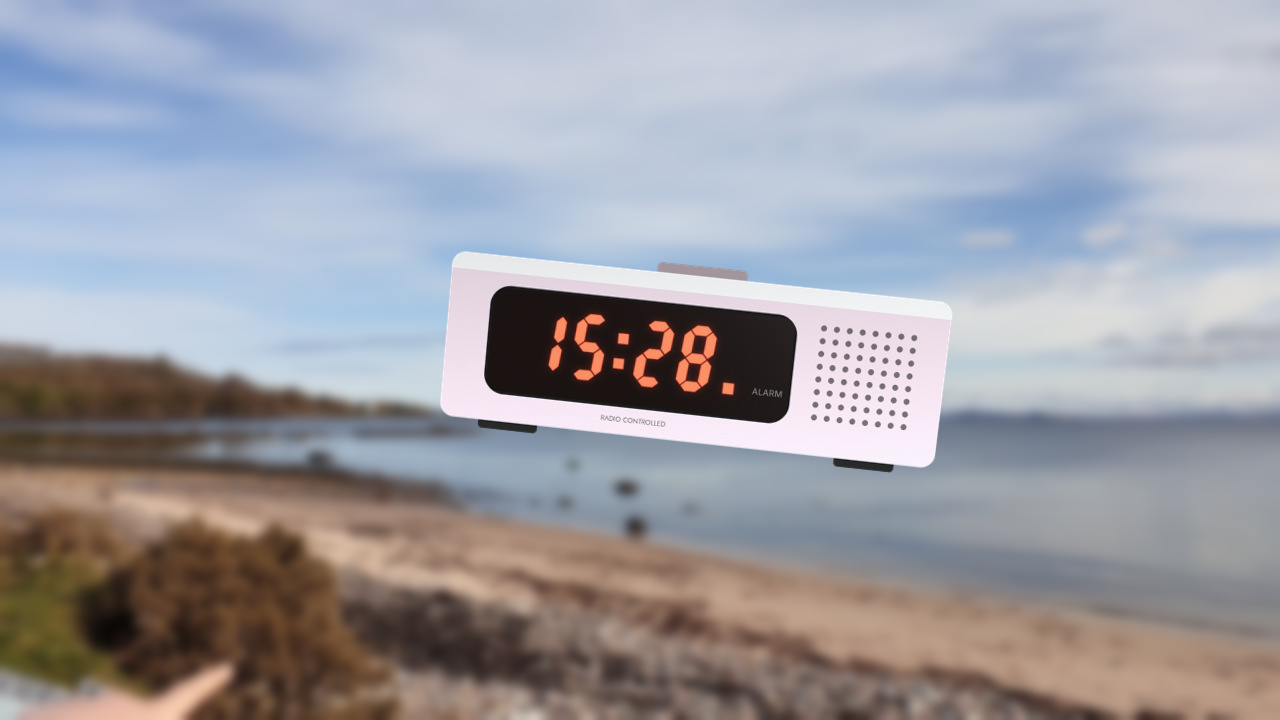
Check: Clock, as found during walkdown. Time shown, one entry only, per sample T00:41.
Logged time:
T15:28
